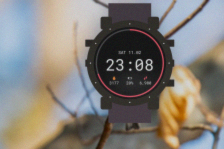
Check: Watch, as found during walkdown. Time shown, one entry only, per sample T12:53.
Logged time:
T23:08
